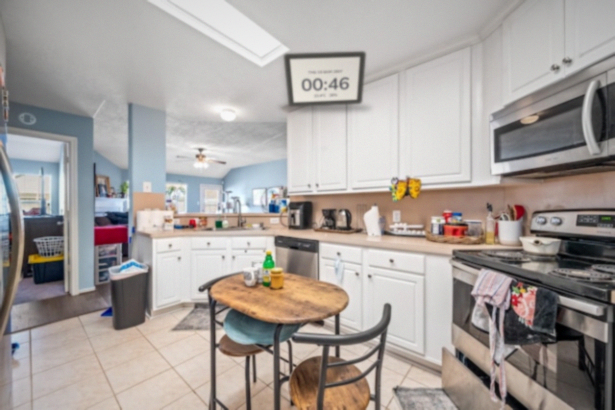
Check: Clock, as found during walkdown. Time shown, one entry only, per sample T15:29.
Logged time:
T00:46
